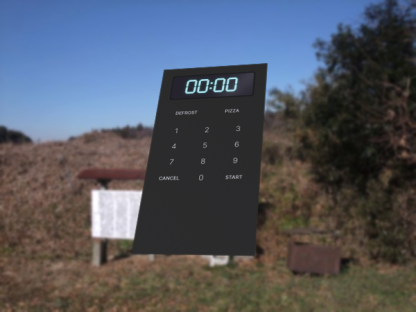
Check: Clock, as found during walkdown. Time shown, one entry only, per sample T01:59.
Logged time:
T00:00
